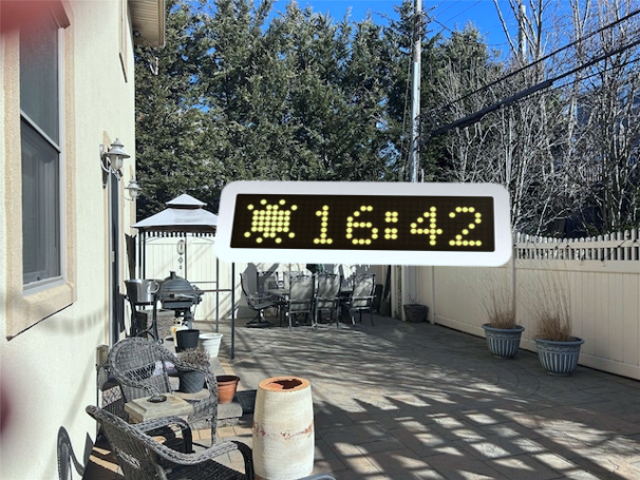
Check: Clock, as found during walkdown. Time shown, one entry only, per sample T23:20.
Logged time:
T16:42
